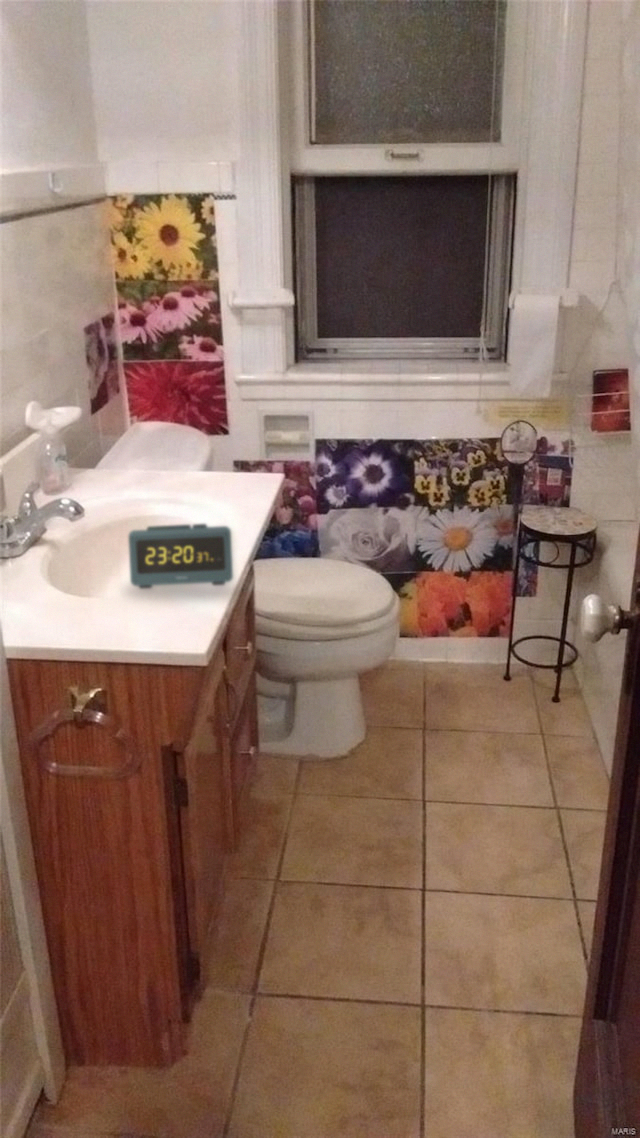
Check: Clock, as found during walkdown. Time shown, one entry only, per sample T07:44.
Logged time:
T23:20
